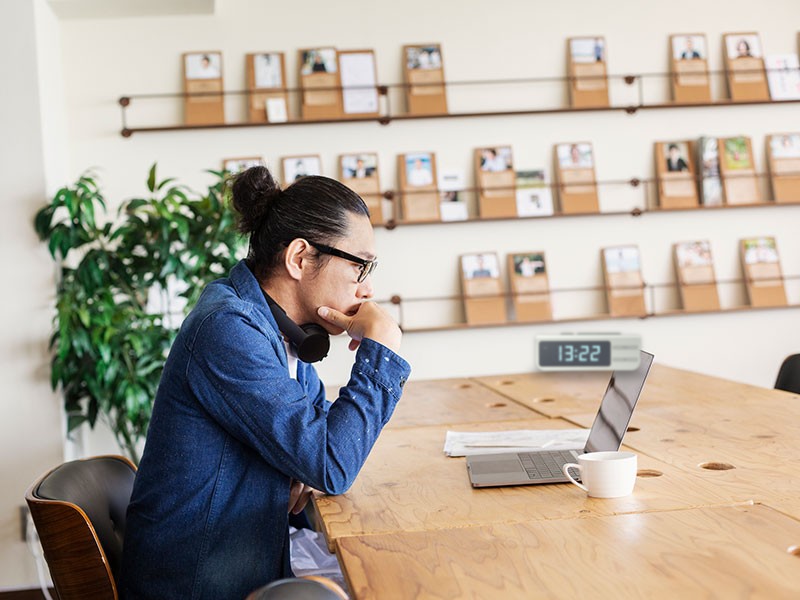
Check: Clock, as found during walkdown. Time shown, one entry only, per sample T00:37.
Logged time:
T13:22
